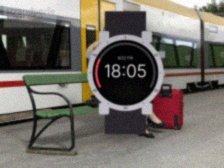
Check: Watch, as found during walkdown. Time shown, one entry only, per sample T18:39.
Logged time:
T18:05
